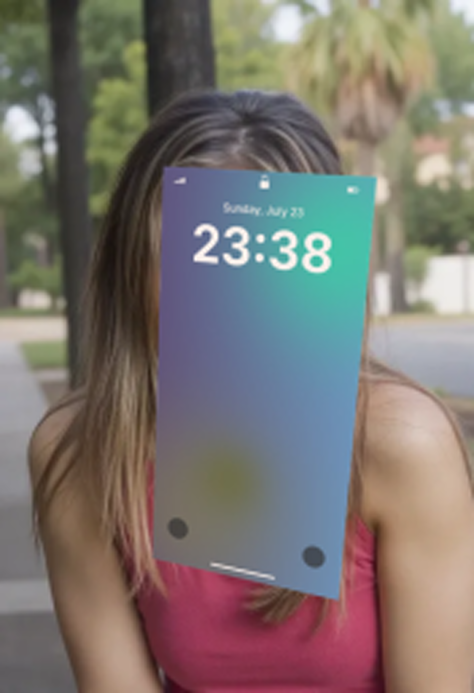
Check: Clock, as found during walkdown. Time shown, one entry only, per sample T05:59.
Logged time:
T23:38
